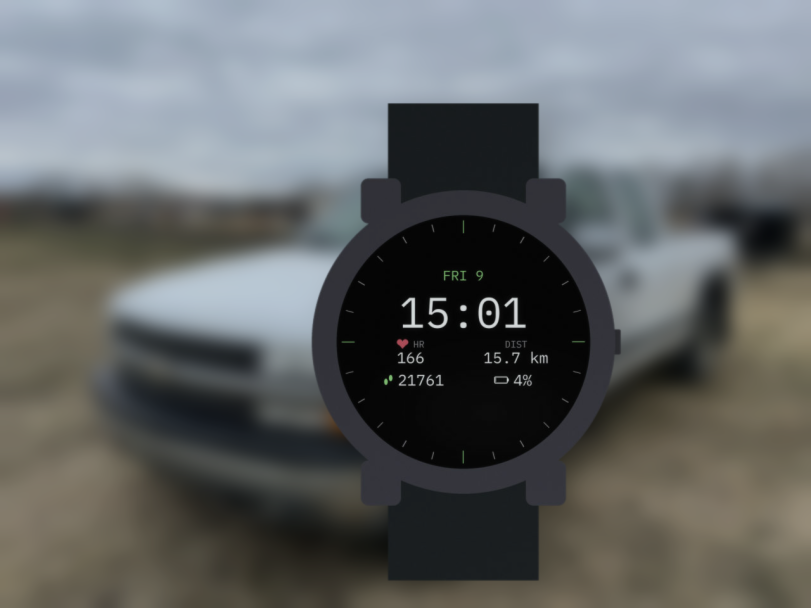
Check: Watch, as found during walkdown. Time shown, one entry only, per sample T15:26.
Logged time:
T15:01
